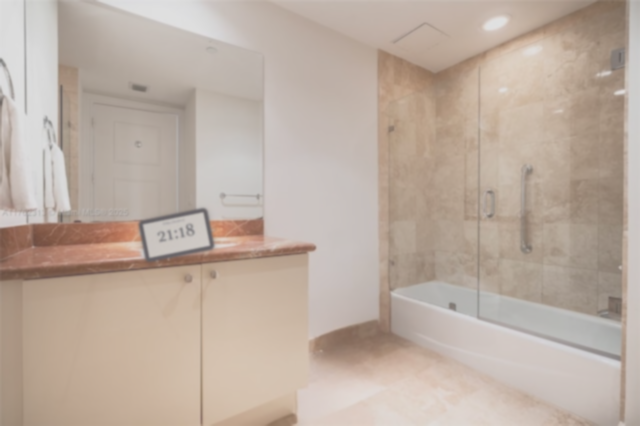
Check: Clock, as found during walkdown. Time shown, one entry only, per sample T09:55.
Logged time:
T21:18
